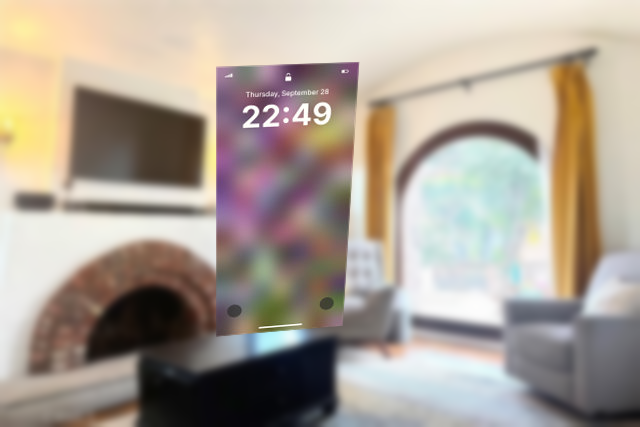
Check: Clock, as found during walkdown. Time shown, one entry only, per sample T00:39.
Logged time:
T22:49
